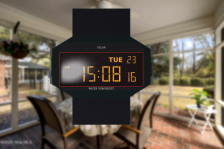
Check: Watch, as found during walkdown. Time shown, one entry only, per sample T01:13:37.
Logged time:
T15:08:16
